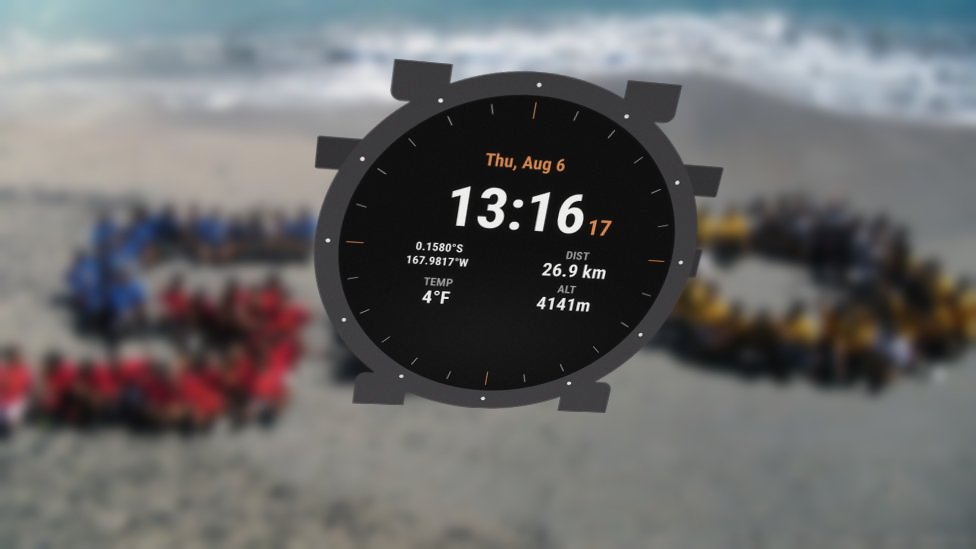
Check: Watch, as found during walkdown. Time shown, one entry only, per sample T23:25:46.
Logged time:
T13:16:17
